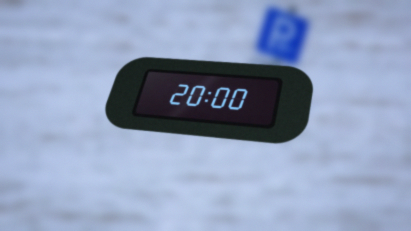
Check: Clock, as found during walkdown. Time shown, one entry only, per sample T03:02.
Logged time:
T20:00
